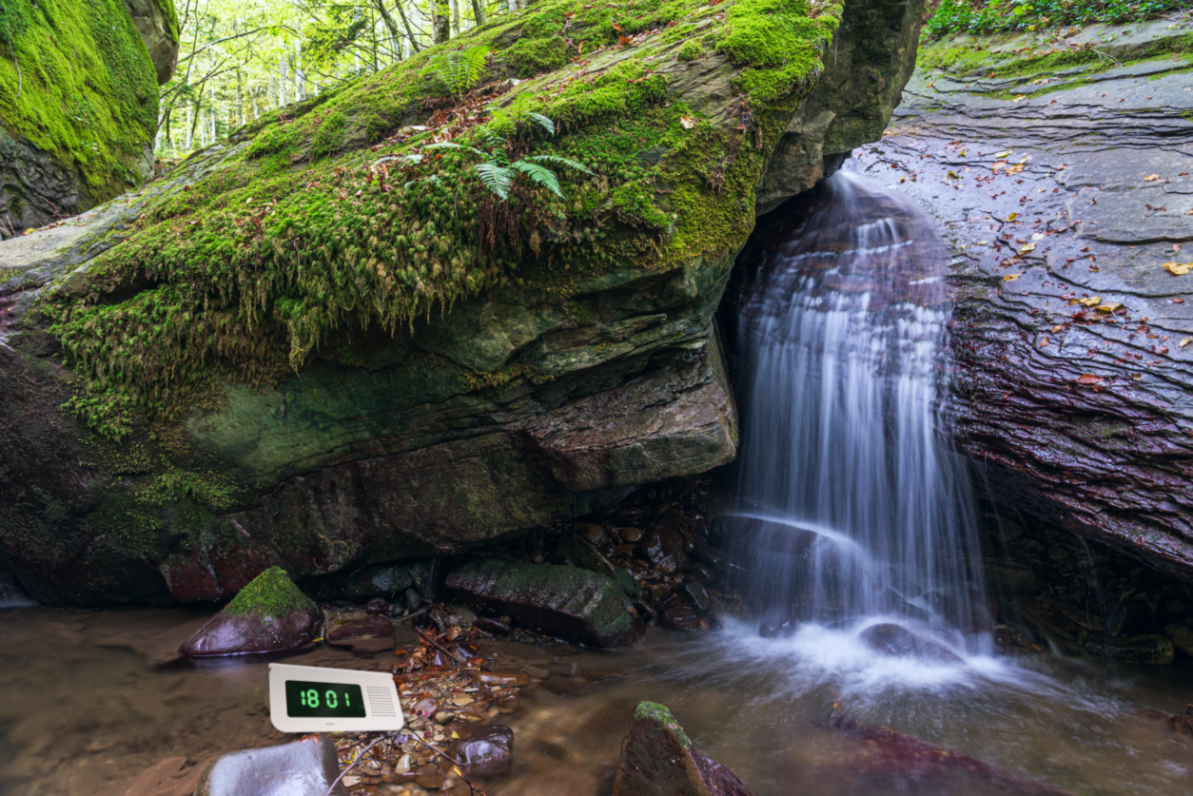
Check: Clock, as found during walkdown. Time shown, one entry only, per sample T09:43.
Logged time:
T18:01
